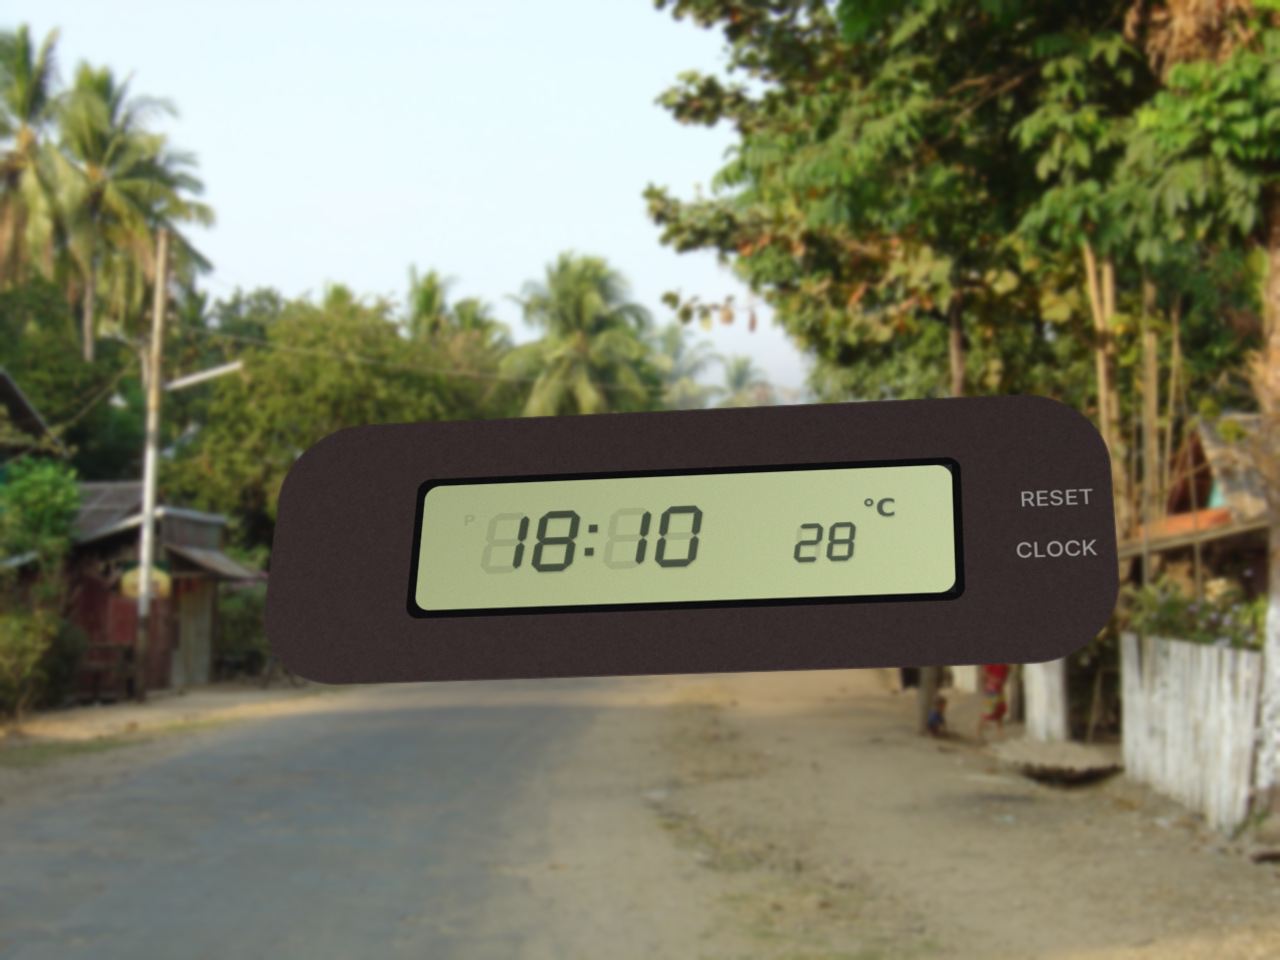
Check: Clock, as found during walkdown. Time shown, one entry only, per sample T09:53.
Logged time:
T18:10
